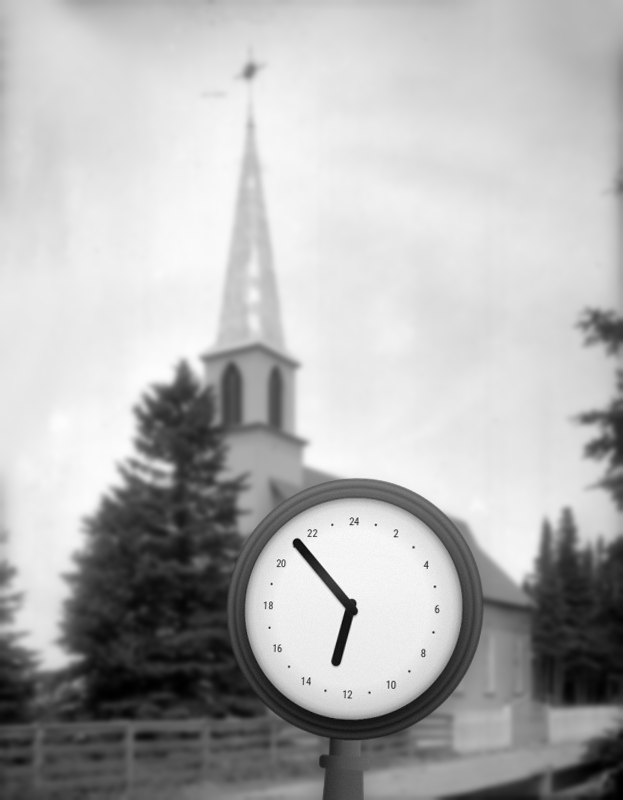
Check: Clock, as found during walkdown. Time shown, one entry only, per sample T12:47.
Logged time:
T12:53
